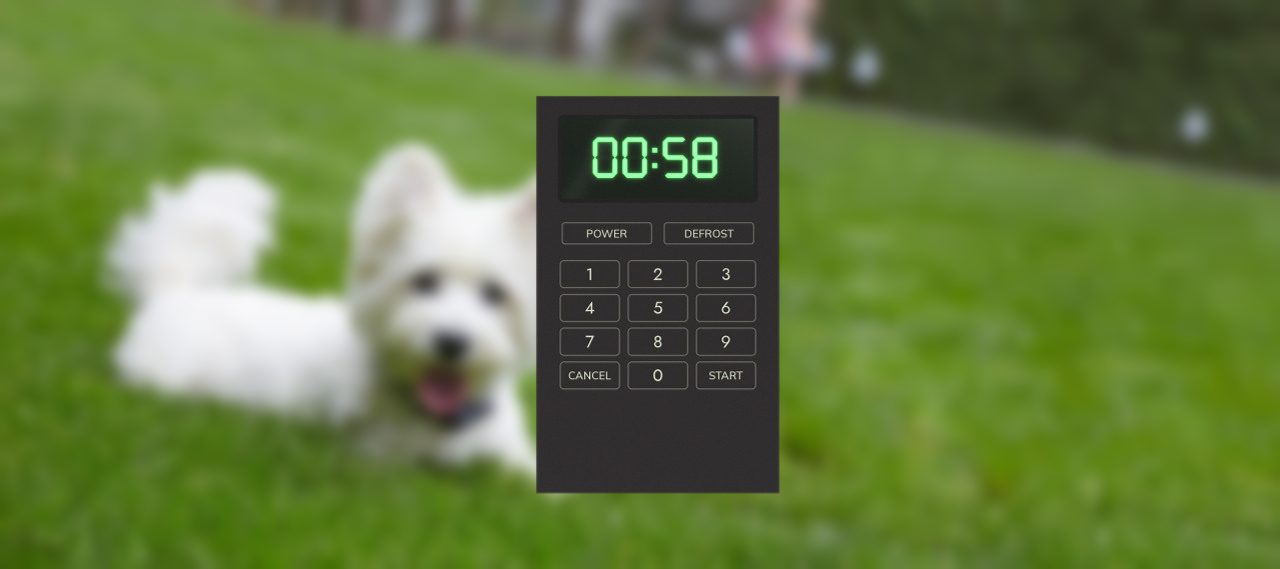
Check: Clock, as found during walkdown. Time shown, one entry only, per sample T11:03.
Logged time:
T00:58
